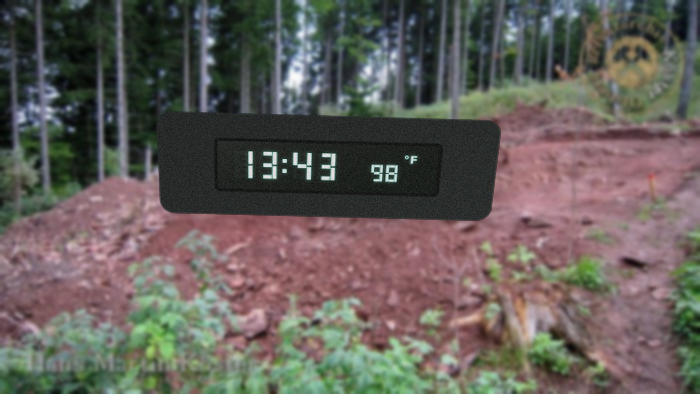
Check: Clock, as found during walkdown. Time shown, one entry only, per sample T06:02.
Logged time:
T13:43
